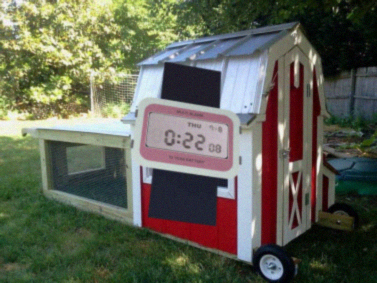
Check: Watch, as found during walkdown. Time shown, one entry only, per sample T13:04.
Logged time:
T00:22
